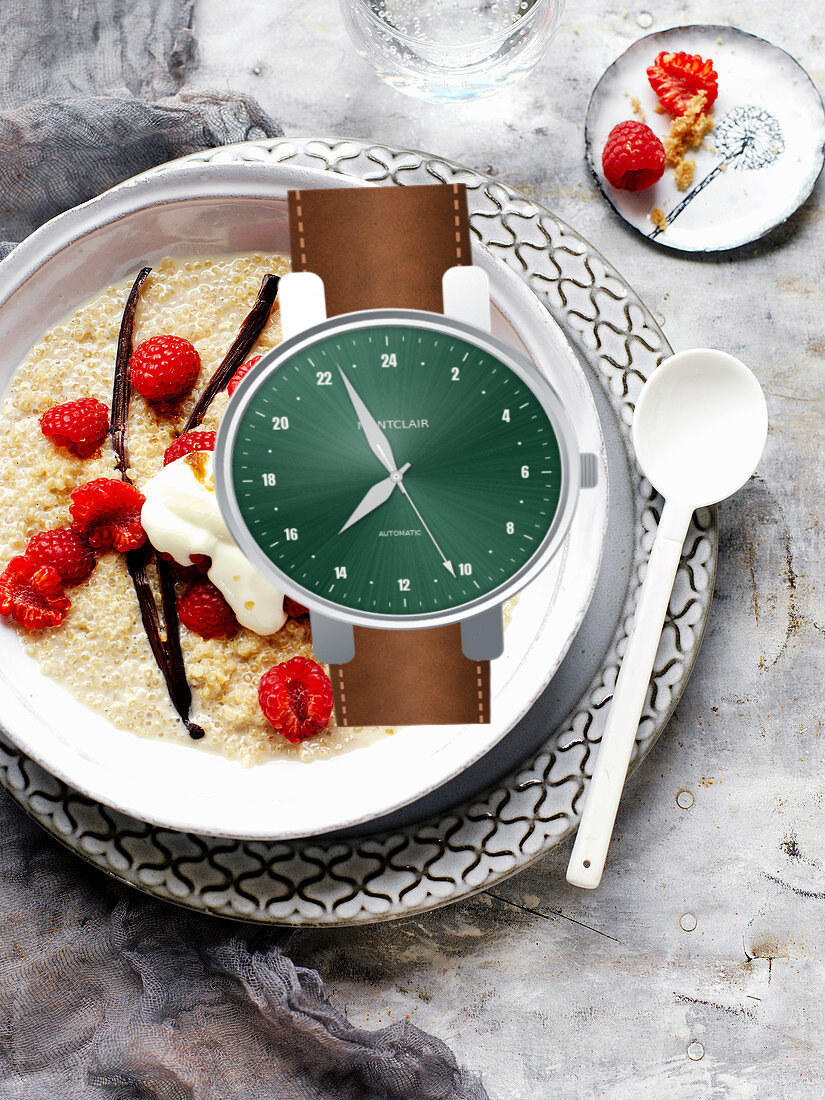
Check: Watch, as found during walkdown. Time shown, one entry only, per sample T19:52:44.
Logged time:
T14:56:26
